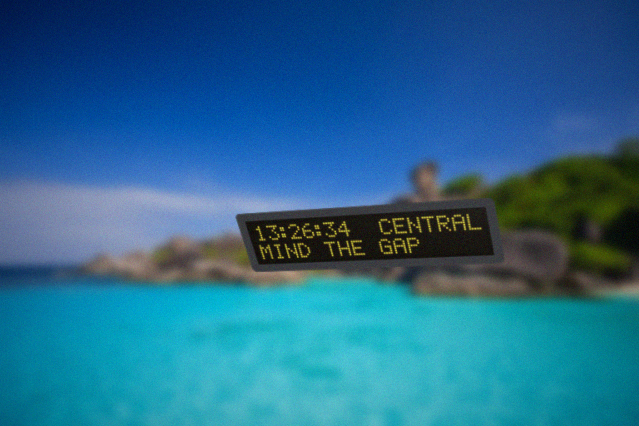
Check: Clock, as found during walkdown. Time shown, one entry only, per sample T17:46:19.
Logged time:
T13:26:34
